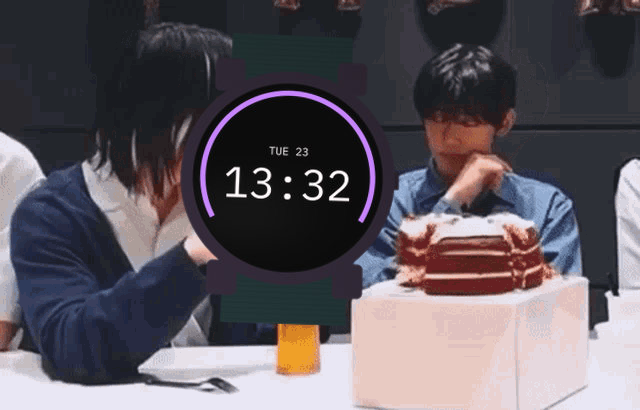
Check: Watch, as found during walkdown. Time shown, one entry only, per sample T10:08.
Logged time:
T13:32
